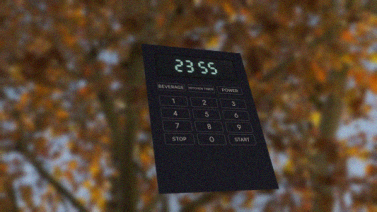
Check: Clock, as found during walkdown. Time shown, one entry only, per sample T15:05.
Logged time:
T23:55
